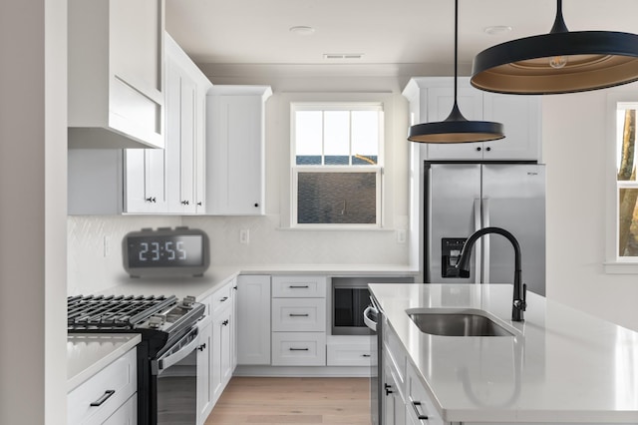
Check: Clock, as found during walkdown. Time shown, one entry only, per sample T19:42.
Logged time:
T23:55
